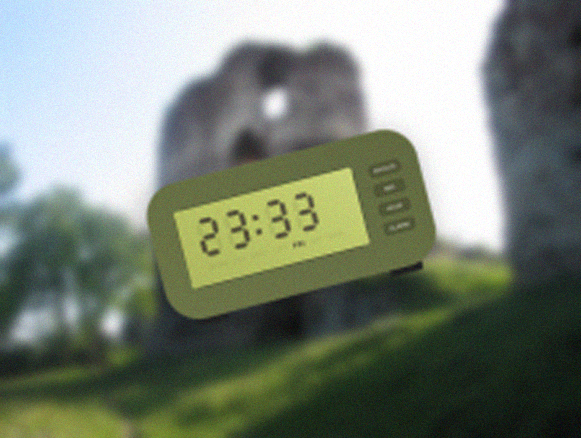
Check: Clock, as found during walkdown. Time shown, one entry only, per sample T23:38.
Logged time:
T23:33
